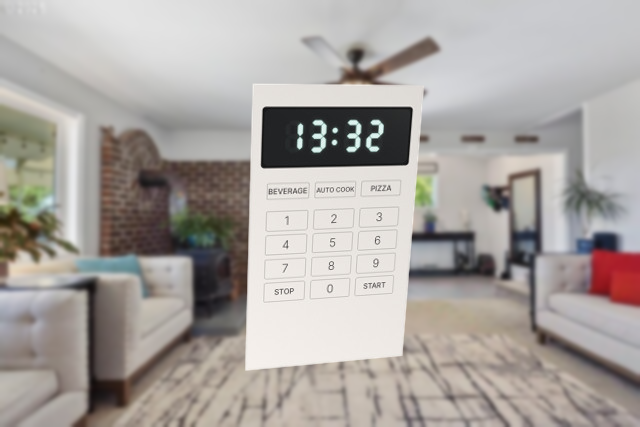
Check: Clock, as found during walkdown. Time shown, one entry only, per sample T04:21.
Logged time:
T13:32
